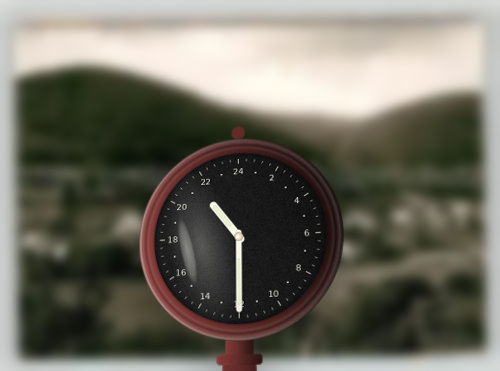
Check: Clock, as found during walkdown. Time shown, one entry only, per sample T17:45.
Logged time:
T21:30
